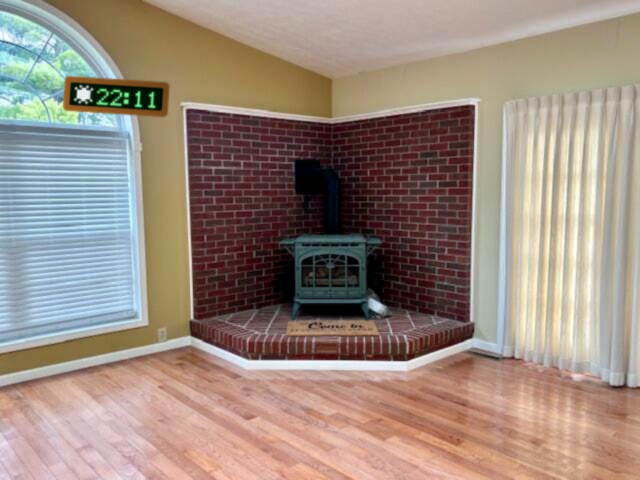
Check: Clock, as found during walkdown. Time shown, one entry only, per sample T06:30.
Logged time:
T22:11
